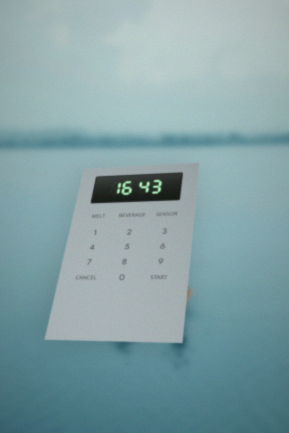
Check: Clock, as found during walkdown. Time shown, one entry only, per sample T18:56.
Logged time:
T16:43
